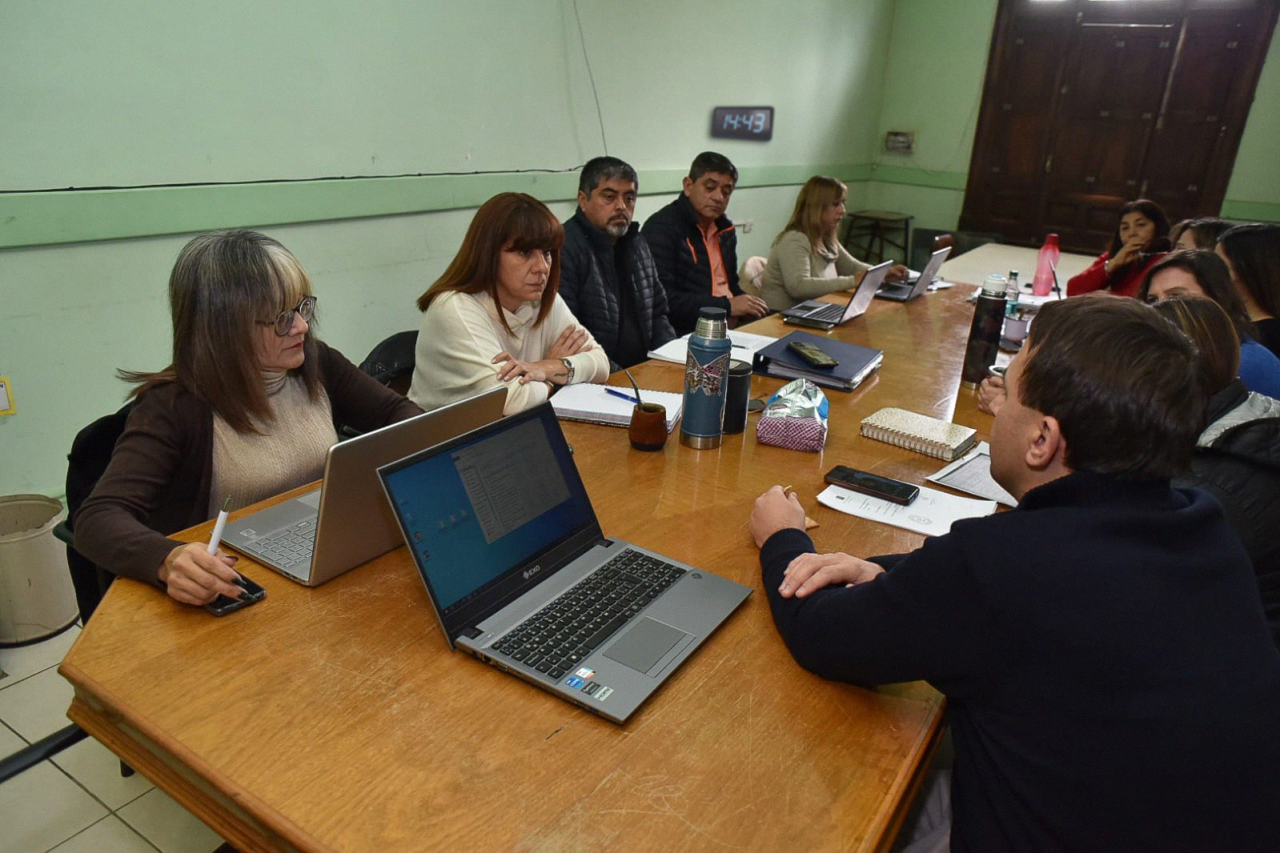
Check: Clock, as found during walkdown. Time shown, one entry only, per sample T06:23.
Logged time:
T14:43
